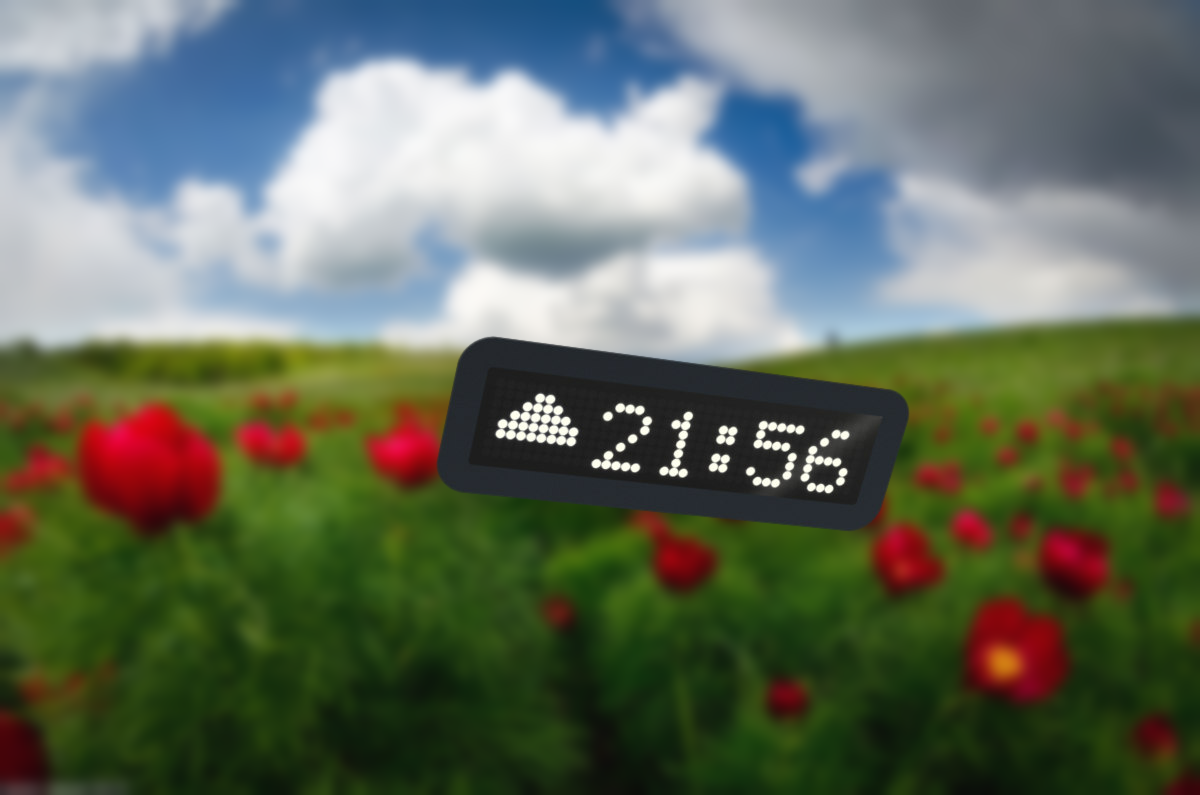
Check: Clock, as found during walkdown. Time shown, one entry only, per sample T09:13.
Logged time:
T21:56
